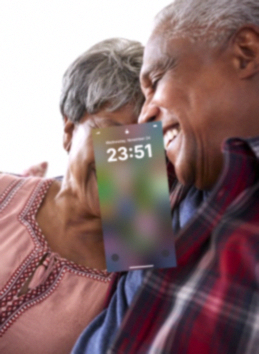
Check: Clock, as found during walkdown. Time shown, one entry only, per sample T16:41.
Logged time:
T23:51
